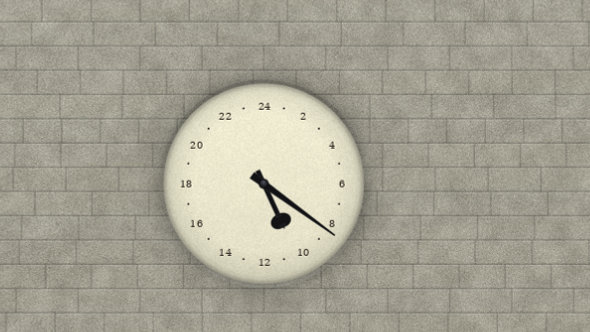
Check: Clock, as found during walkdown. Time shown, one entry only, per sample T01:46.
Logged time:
T10:21
